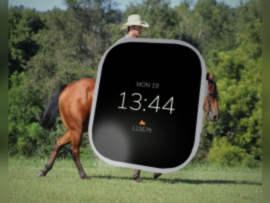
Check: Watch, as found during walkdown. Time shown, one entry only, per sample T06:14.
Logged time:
T13:44
